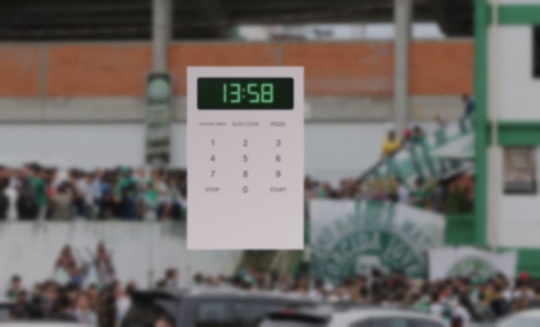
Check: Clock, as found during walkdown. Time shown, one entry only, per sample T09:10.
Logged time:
T13:58
